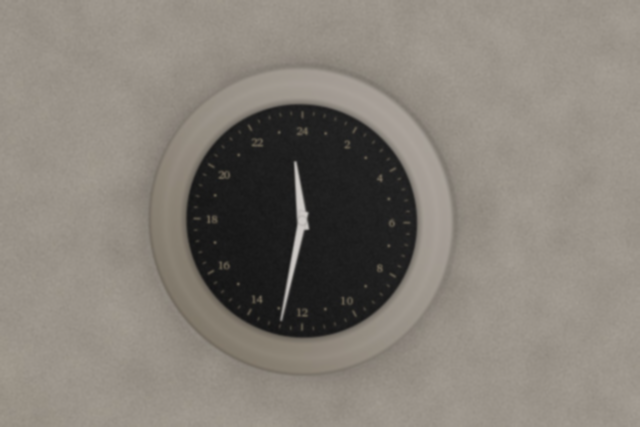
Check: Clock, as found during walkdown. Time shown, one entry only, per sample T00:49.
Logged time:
T23:32
